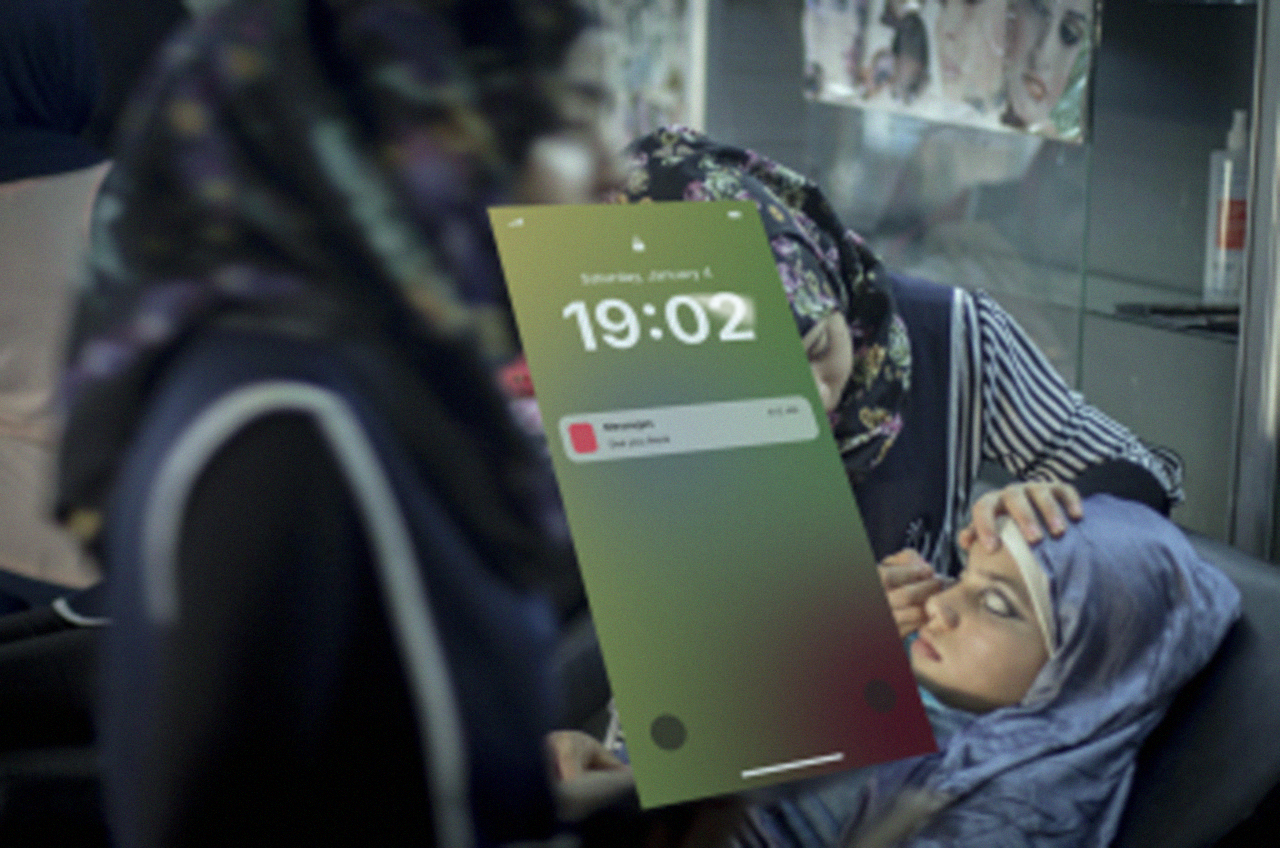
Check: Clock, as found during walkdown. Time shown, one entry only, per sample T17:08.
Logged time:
T19:02
